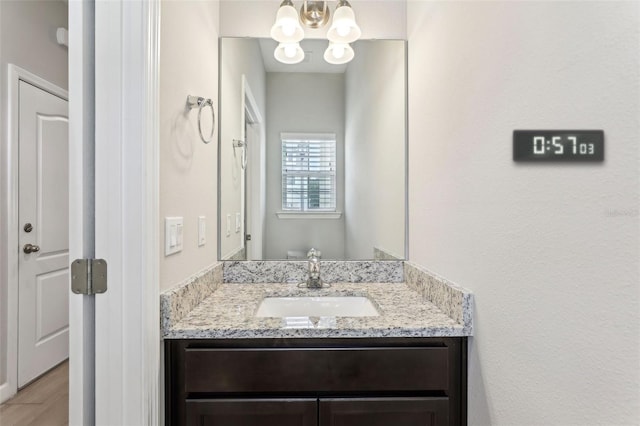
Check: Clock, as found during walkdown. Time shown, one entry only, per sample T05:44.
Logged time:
T00:57
